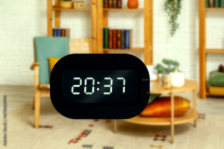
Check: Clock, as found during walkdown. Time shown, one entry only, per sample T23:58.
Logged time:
T20:37
